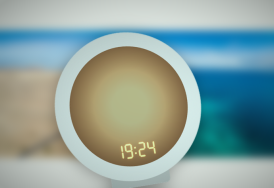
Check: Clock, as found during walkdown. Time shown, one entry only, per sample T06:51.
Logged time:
T19:24
